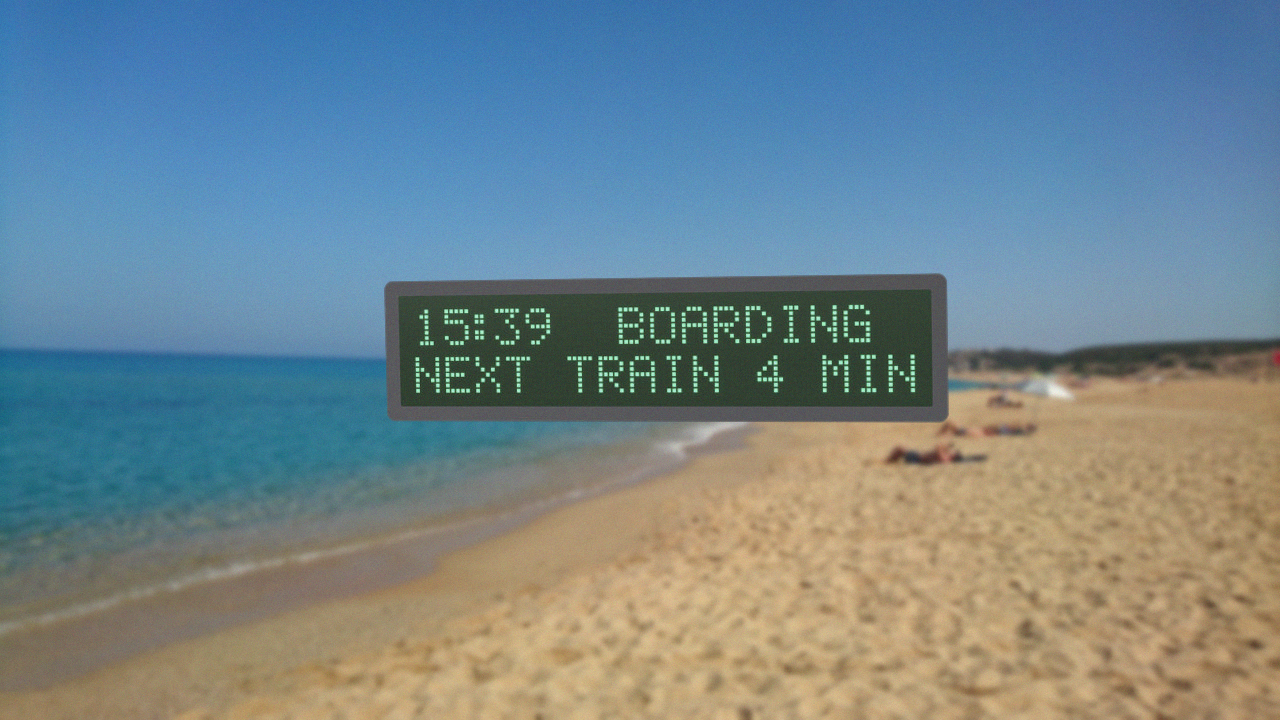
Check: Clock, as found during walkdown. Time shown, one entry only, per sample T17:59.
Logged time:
T15:39
